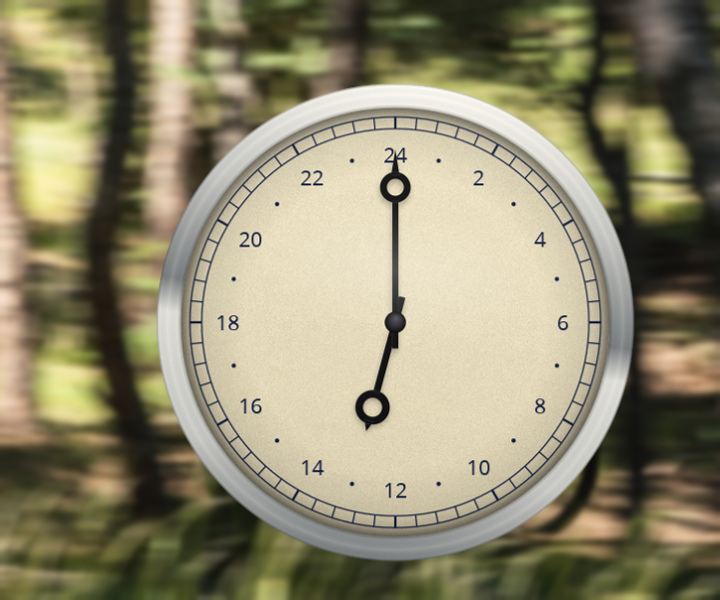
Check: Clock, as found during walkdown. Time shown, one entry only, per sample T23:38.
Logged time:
T13:00
